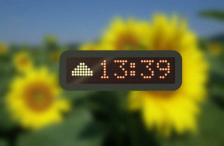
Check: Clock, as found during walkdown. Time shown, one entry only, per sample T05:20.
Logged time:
T13:39
